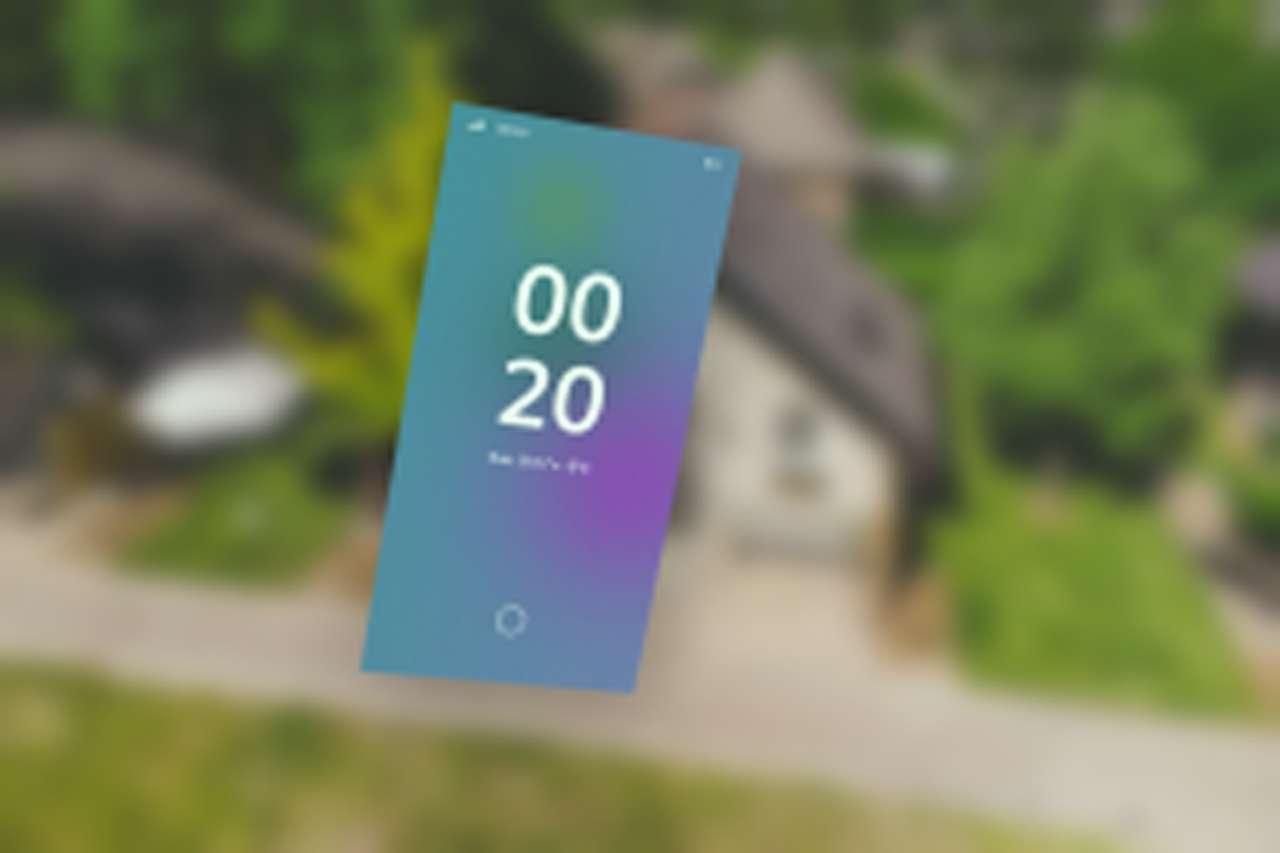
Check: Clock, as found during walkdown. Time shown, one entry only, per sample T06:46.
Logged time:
T00:20
